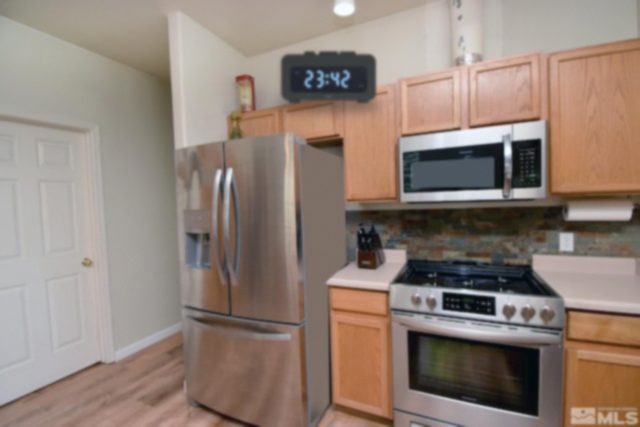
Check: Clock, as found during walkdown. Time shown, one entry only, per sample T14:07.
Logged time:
T23:42
